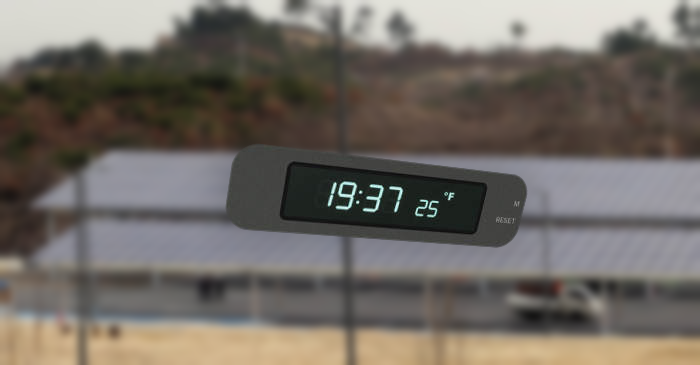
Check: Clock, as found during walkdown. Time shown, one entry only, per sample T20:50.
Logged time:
T19:37
